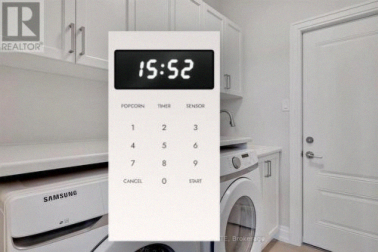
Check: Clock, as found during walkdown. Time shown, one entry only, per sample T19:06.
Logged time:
T15:52
